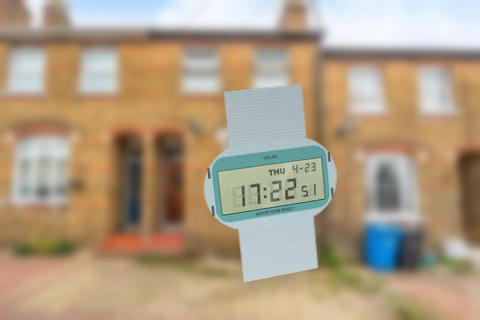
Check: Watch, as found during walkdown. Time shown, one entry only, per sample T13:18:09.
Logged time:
T17:22:51
